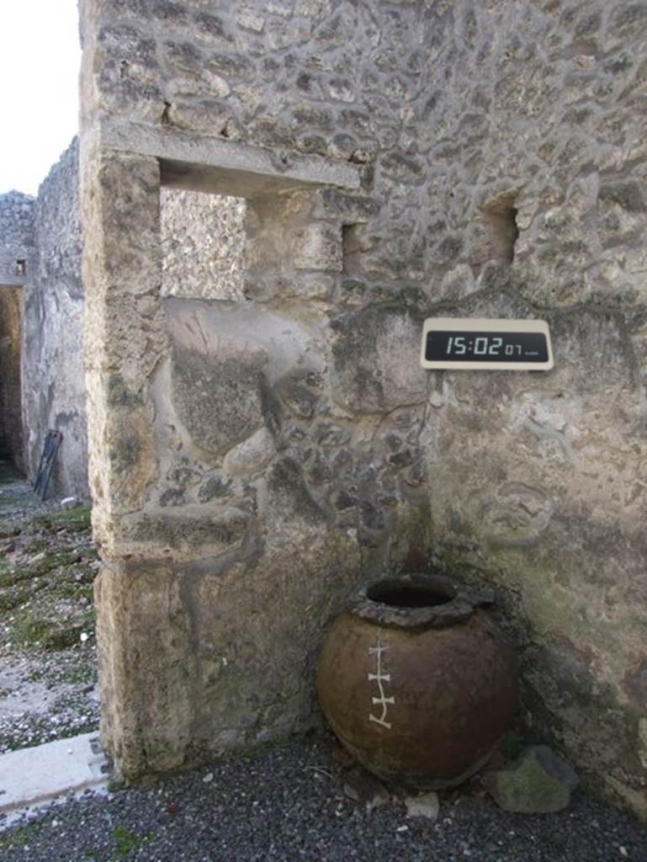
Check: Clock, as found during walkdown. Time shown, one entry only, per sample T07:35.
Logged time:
T15:02
